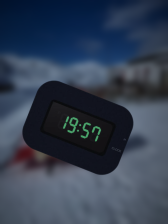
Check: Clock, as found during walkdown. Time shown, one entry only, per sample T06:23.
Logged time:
T19:57
